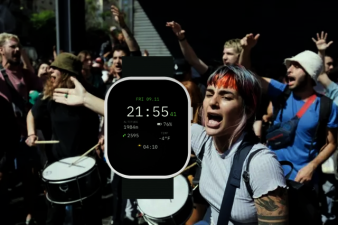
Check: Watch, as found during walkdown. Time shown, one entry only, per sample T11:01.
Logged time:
T21:55
